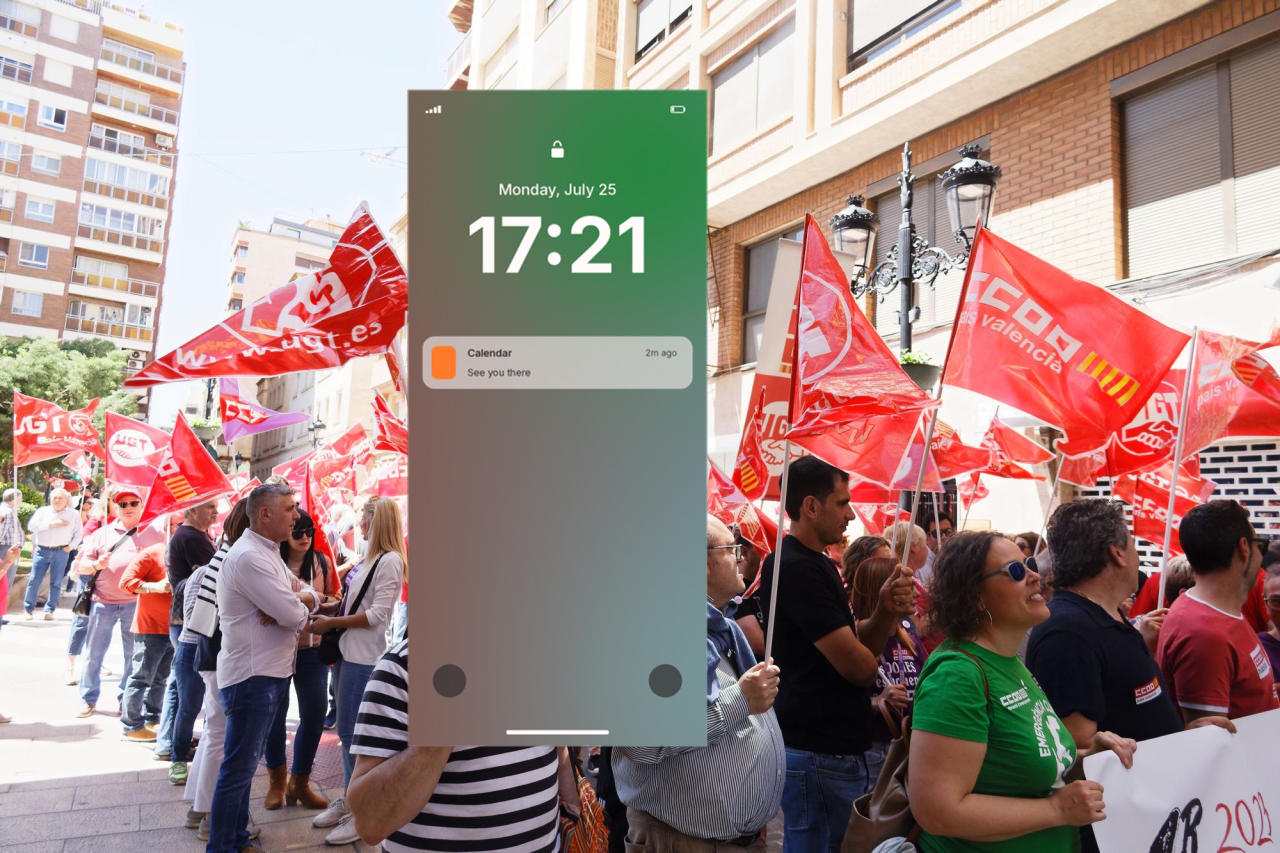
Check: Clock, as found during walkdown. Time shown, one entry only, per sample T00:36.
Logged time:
T17:21
